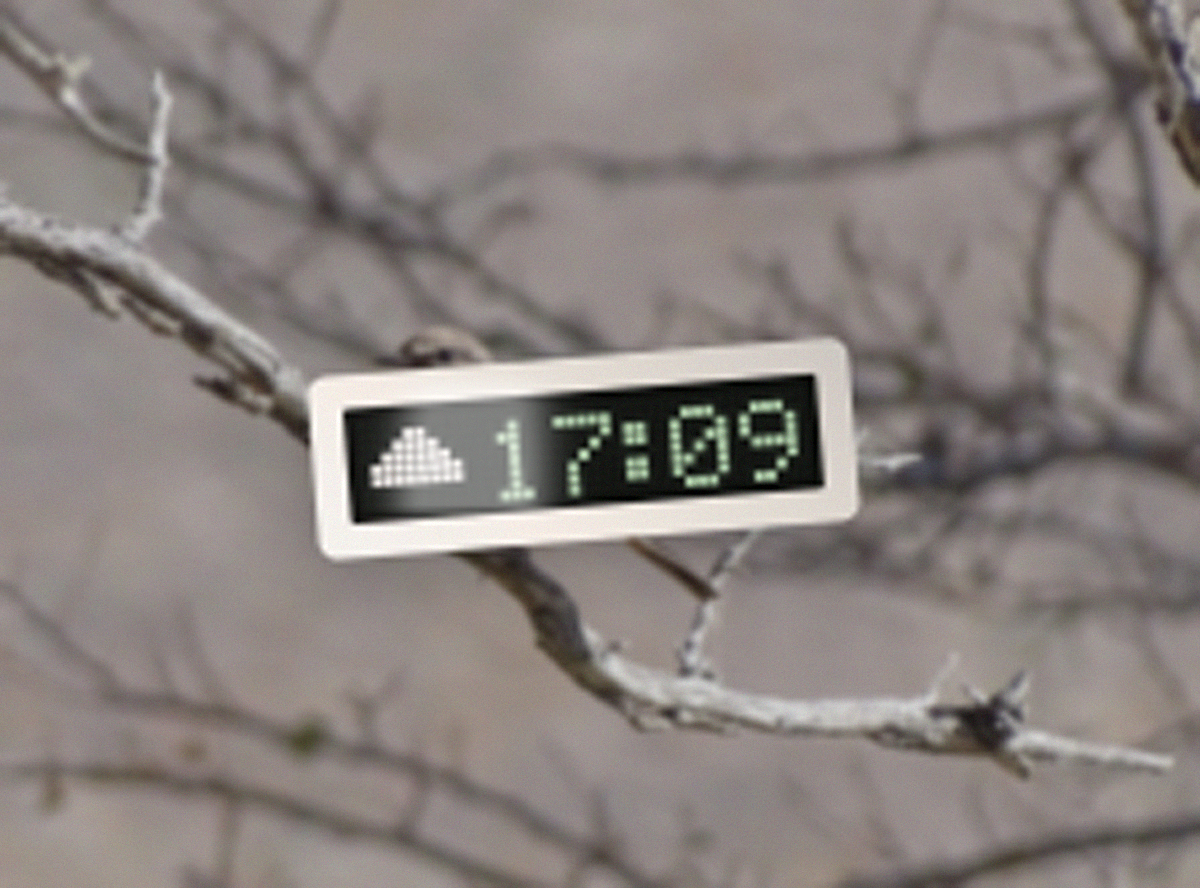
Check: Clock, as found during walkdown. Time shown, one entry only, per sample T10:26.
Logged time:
T17:09
